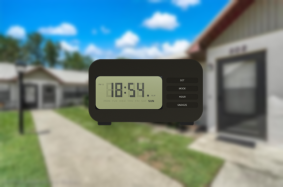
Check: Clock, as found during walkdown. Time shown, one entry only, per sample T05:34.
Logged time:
T18:54
